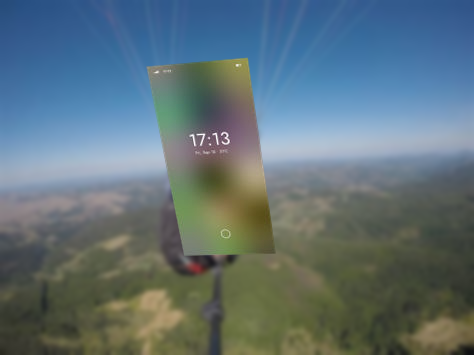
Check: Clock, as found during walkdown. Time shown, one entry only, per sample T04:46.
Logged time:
T17:13
